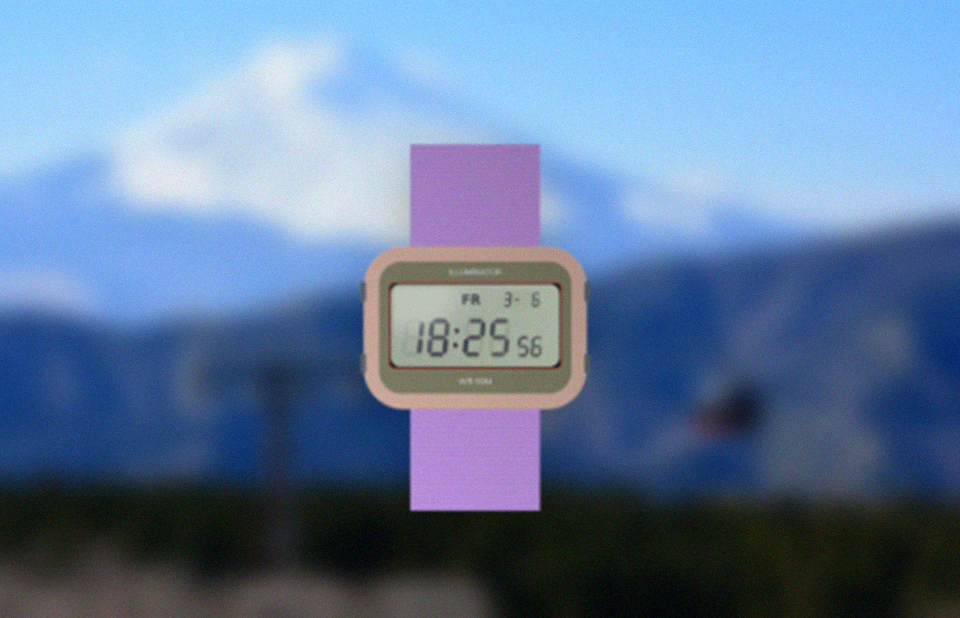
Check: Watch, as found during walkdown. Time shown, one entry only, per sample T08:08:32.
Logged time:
T18:25:56
